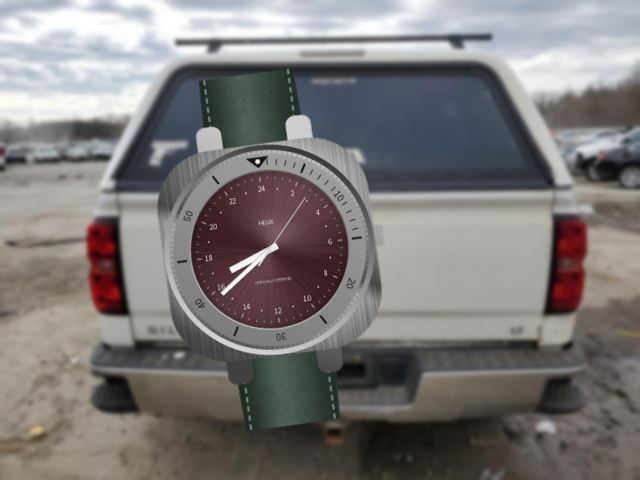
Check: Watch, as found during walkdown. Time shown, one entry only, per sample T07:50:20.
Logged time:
T16:39:07
